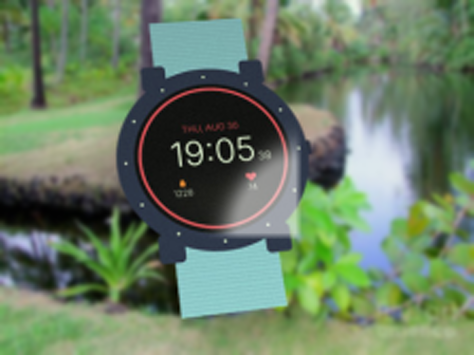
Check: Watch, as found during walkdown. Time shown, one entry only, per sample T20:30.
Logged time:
T19:05
